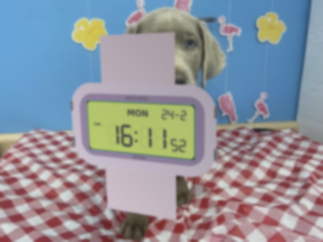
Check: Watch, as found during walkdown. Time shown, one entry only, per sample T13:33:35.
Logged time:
T16:11:52
